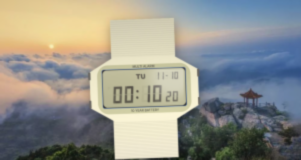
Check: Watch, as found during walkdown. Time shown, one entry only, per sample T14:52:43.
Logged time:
T00:10:20
